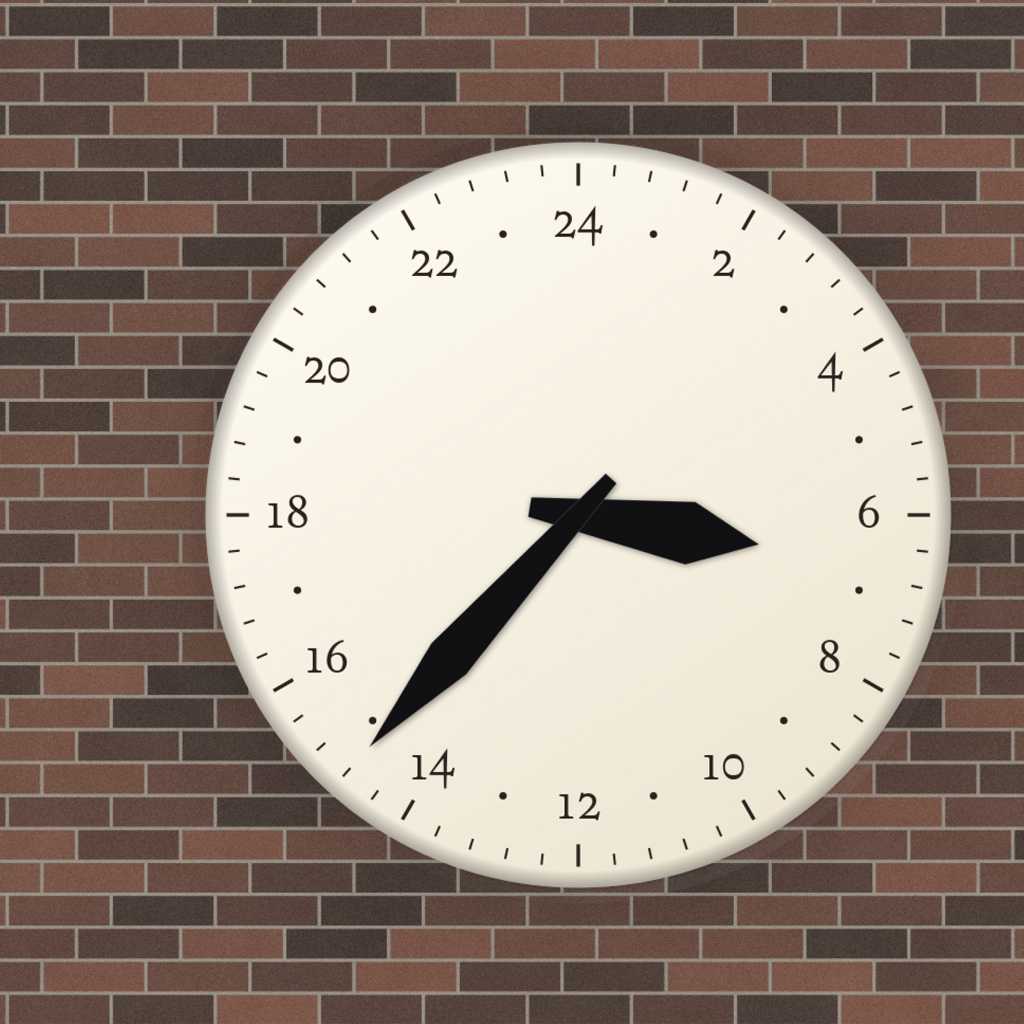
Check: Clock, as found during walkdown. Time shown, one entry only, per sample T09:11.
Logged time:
T06:37
